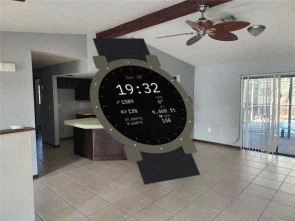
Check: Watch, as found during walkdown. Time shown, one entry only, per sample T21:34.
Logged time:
T19:32
